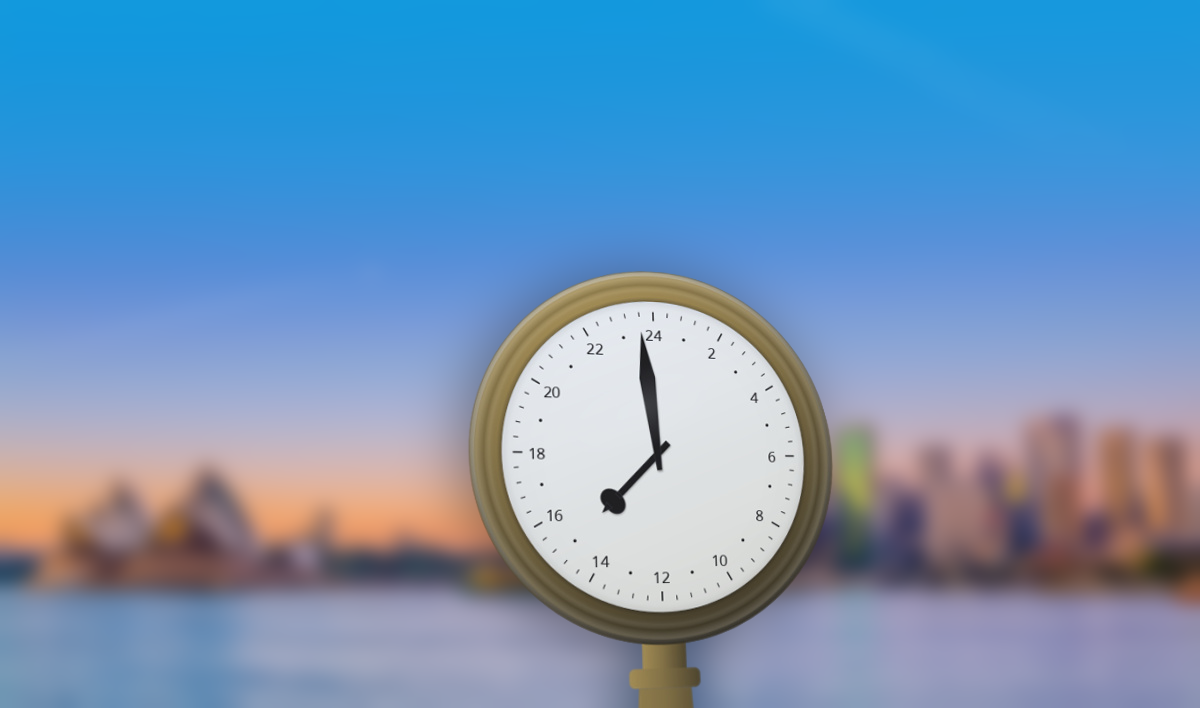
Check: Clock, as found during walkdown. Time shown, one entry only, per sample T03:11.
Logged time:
T14:59
